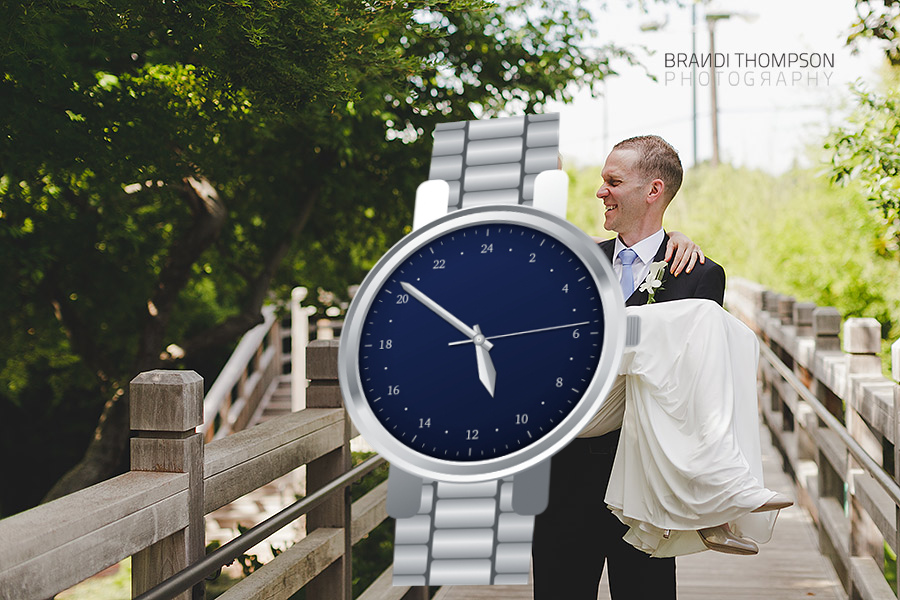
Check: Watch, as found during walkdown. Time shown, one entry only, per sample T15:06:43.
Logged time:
T10:51:14
